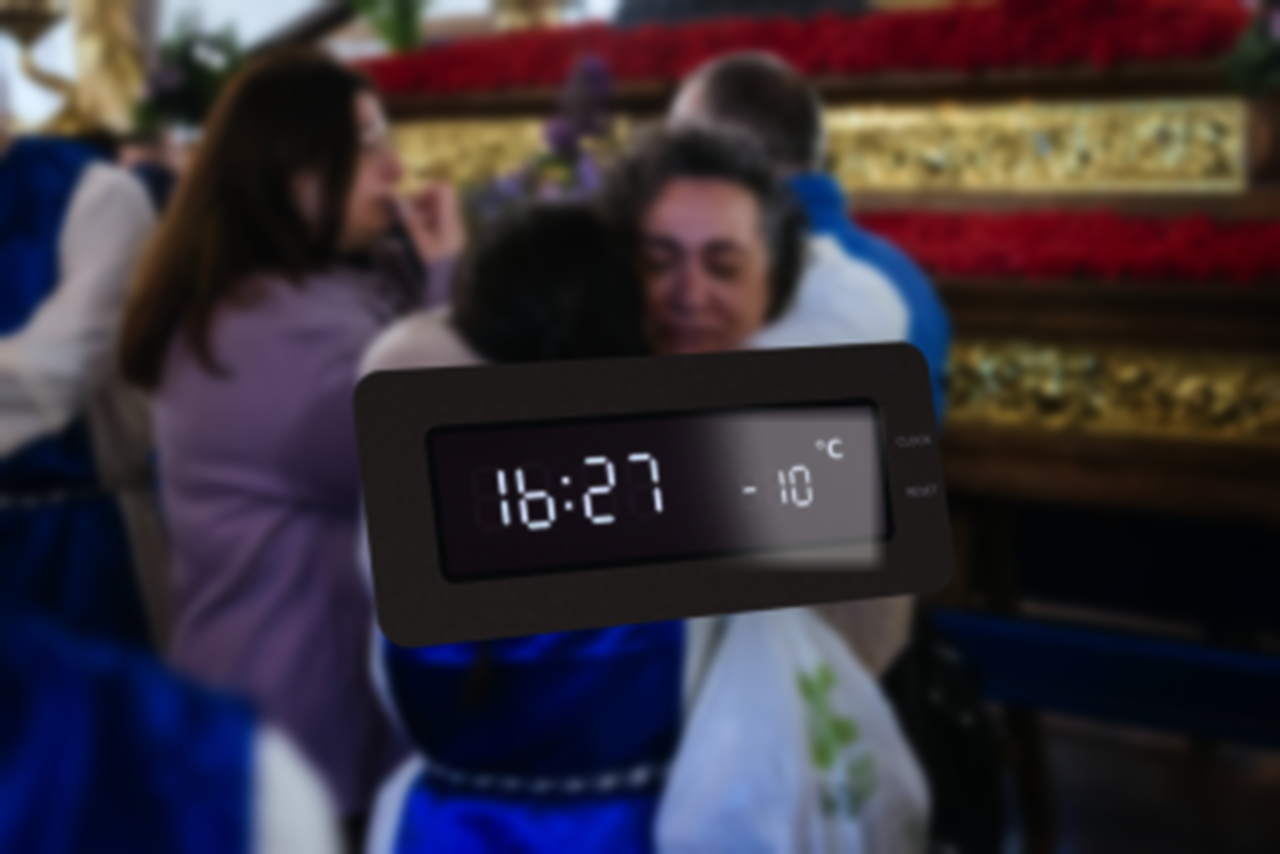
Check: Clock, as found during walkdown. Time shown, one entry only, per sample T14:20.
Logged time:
T16:27
